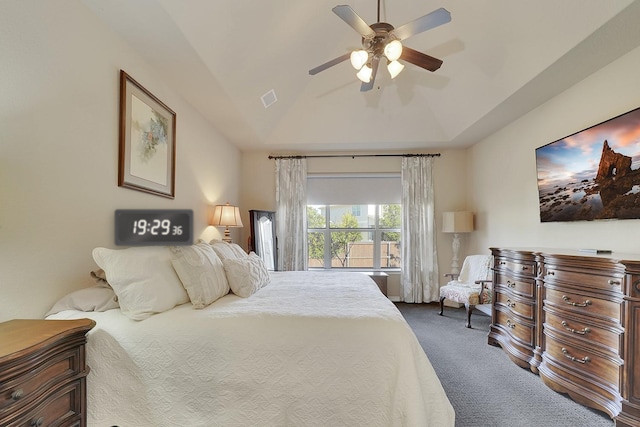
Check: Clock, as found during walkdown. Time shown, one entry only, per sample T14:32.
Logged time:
T19:29
